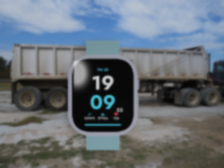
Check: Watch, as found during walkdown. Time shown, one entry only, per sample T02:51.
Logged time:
T19:09
